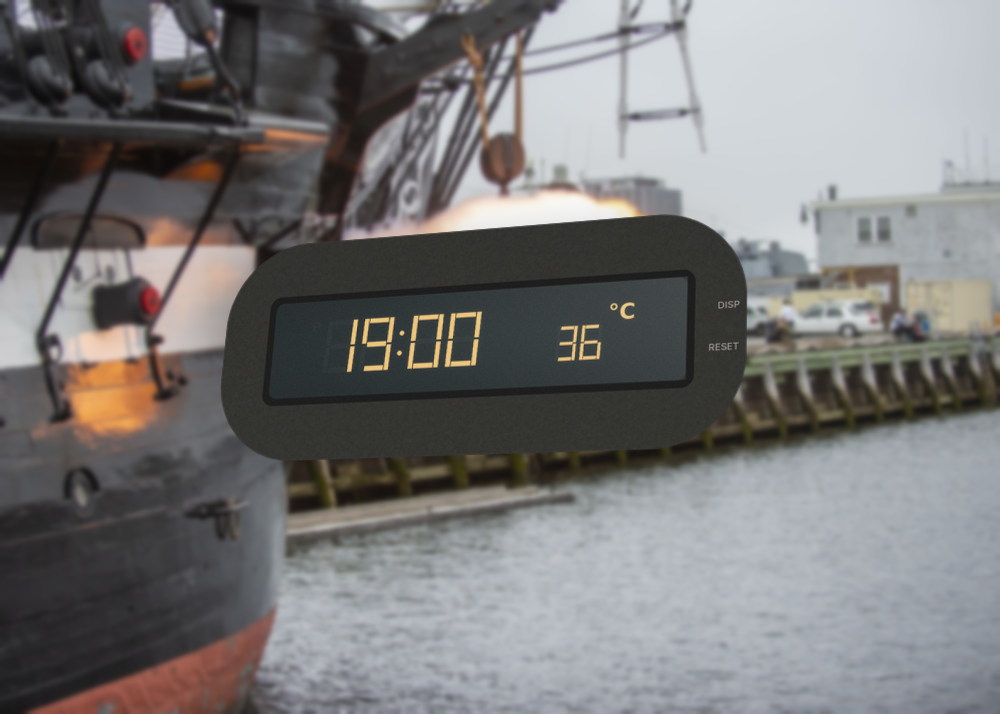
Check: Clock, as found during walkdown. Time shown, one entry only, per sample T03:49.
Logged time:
T19:00
